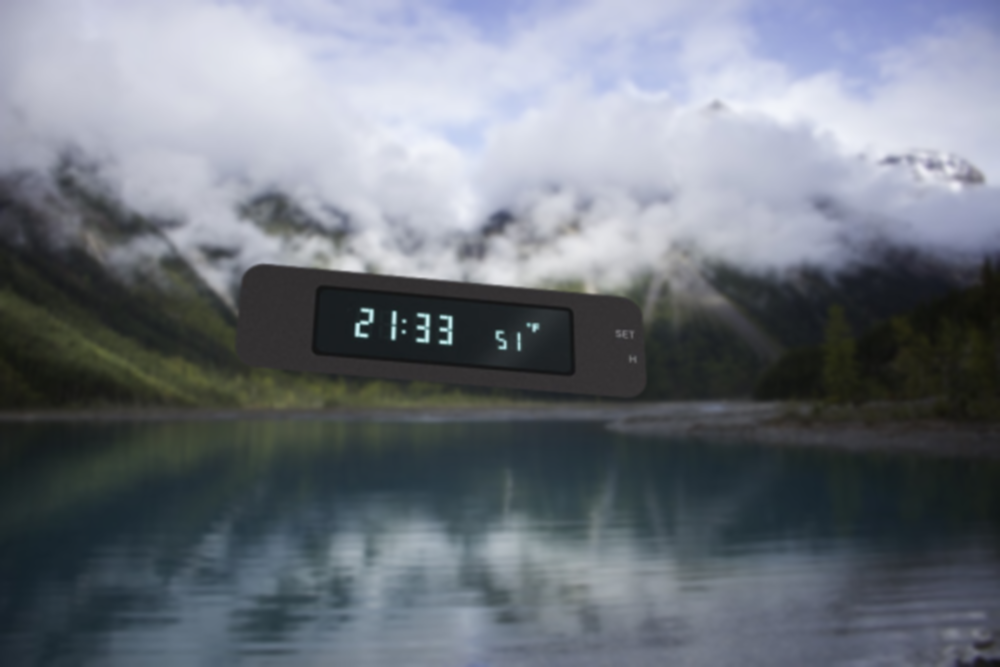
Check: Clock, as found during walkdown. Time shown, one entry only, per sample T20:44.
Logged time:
T21:33
